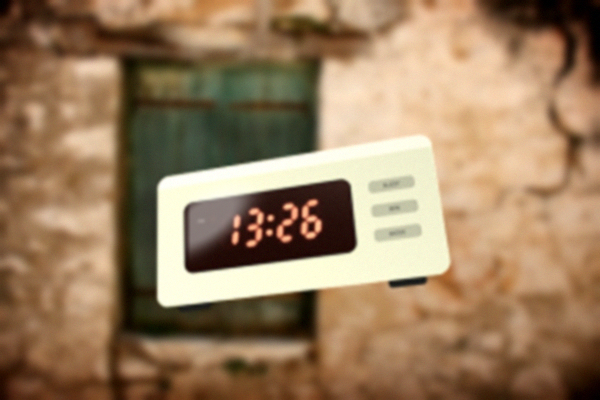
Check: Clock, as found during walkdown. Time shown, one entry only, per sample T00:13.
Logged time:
T13:26
